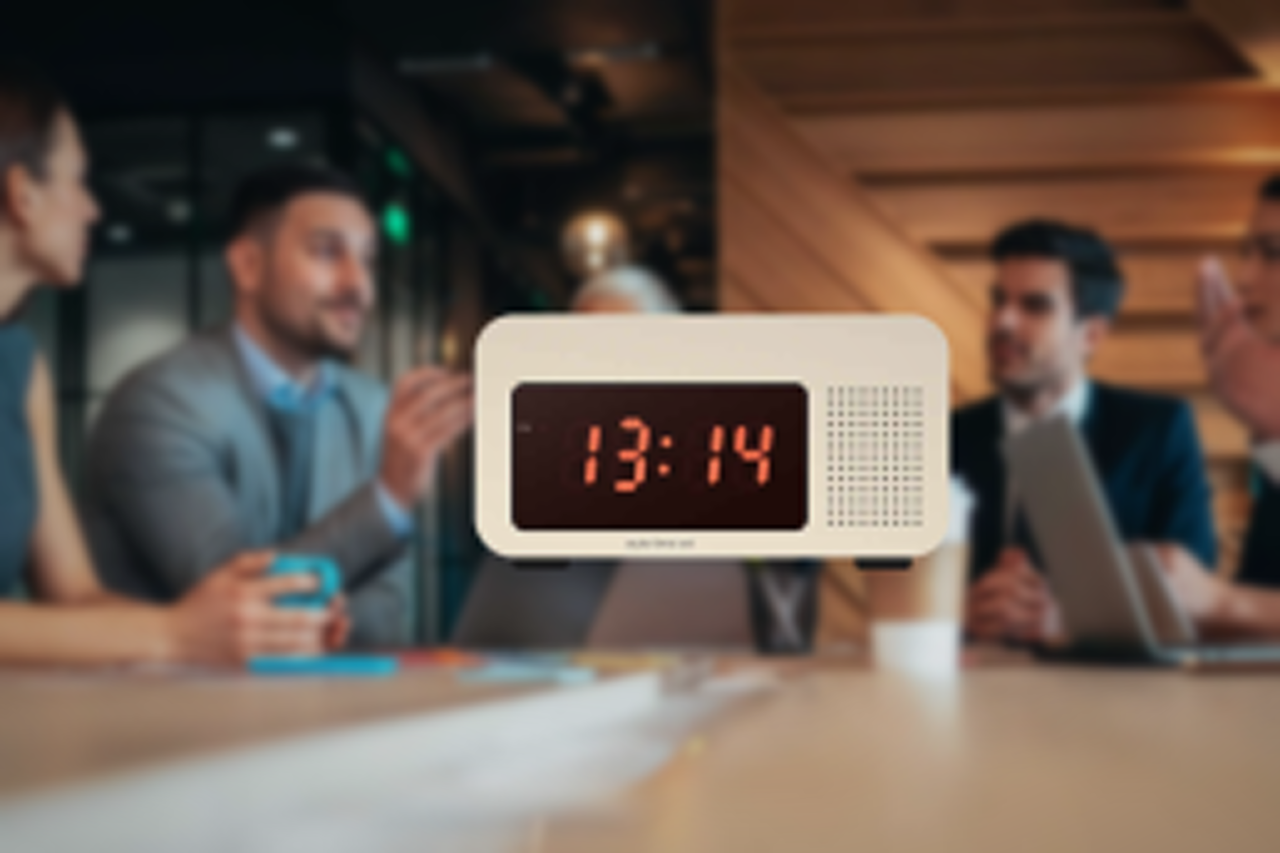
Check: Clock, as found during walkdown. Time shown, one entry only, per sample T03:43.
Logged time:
T13:14
